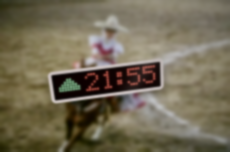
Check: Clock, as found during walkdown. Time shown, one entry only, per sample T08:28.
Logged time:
T21:55
